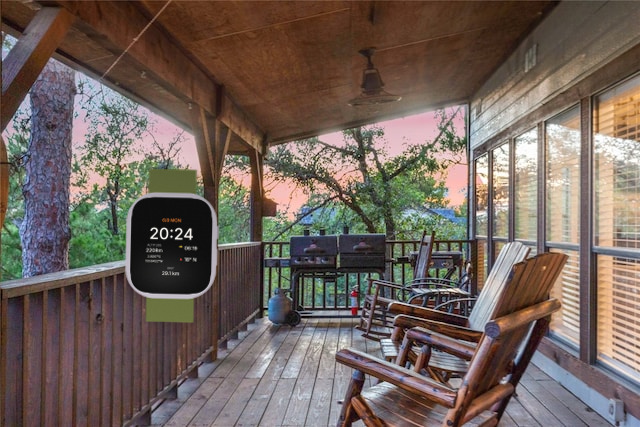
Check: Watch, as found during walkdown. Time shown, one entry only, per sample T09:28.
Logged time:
T20:24
